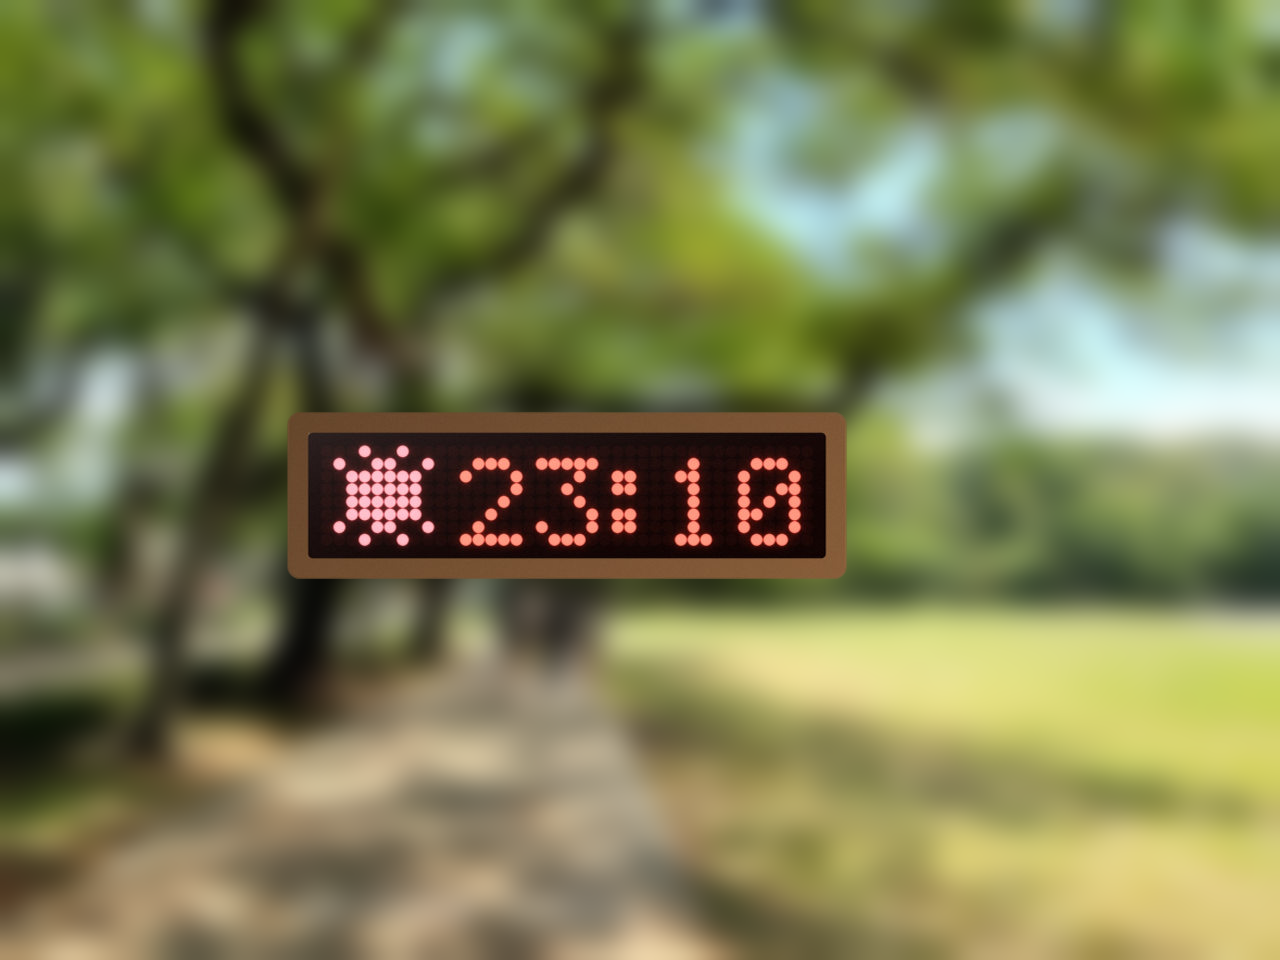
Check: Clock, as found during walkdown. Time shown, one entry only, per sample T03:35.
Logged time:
T23:10
